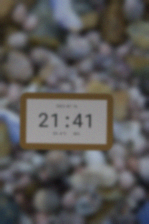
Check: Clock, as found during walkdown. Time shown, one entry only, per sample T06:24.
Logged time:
T21:41
